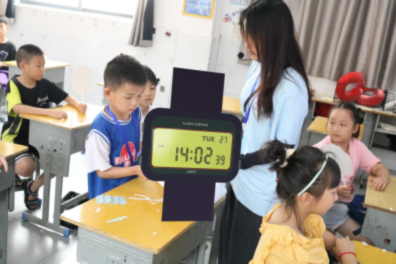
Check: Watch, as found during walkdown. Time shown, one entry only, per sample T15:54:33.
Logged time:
T14:02:39
